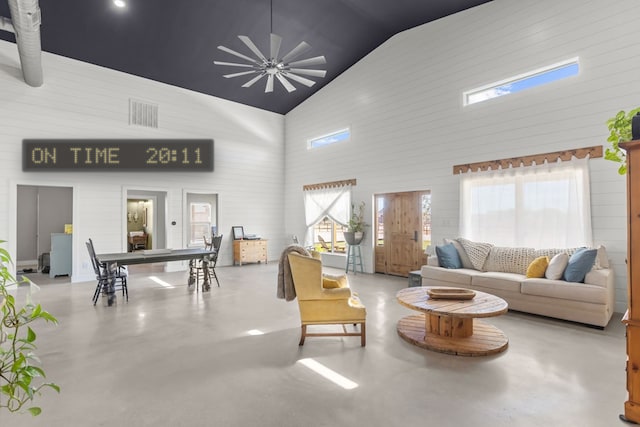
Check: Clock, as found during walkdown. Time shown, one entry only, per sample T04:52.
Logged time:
T20:11
